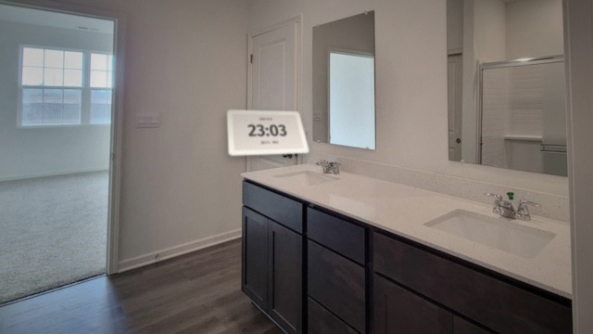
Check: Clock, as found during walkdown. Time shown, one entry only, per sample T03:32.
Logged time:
T23:03
